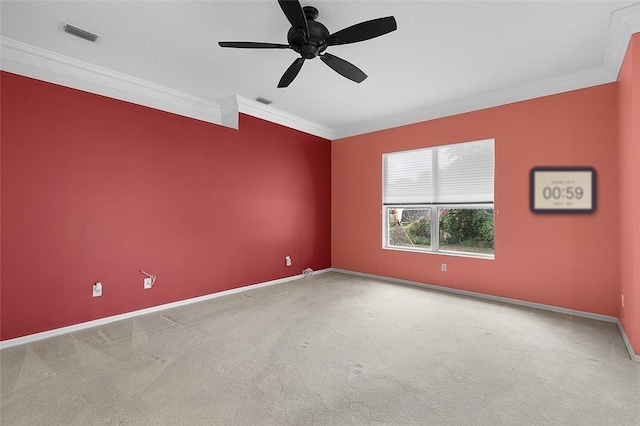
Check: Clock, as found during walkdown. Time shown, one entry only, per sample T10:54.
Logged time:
T00:59
